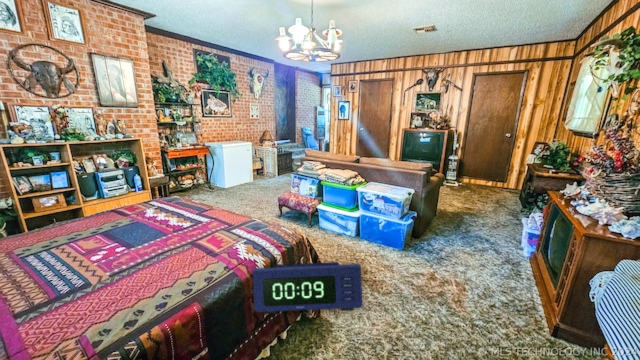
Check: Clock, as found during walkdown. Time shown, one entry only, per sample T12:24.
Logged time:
T00:09
